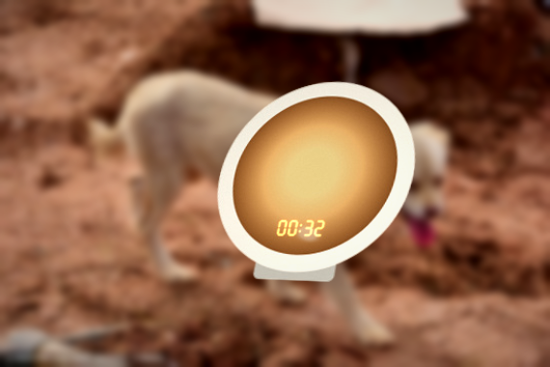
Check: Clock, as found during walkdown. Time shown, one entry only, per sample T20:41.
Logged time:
T00:32
